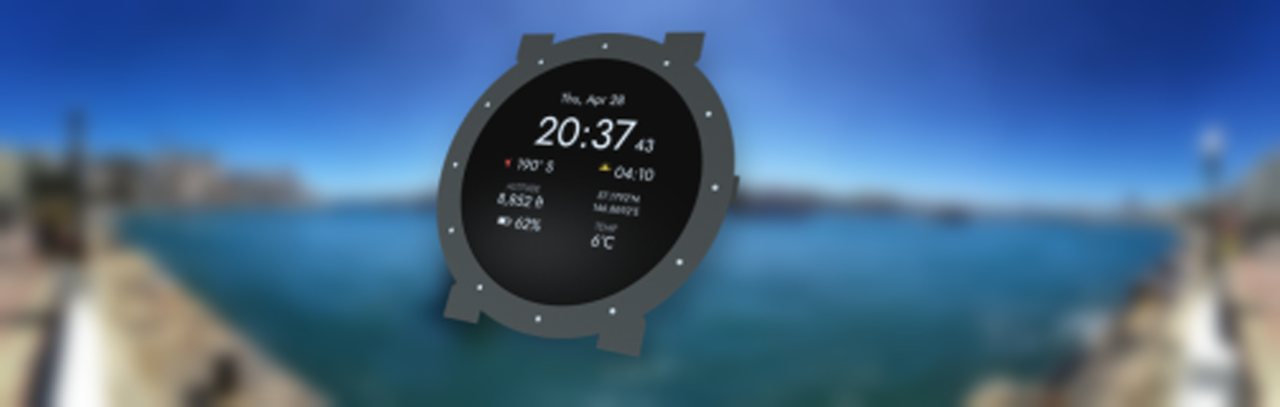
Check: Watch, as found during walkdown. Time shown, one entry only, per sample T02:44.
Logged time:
T20:37
